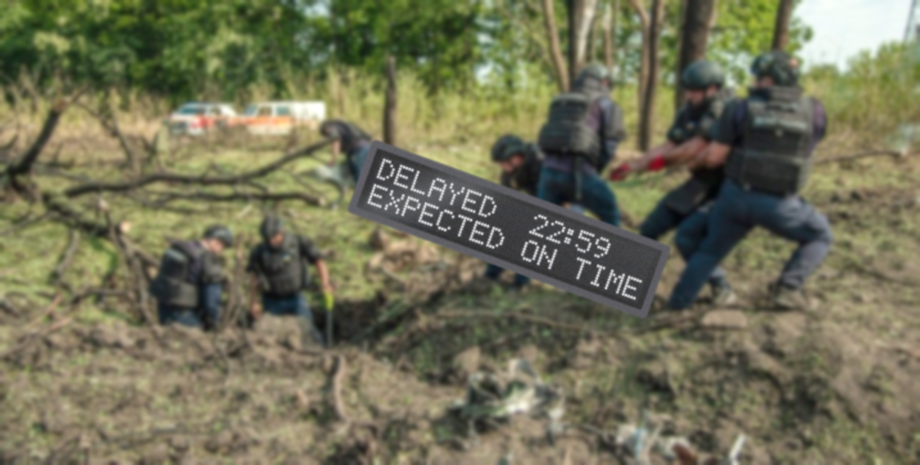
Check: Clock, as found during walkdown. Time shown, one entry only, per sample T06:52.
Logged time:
T22:59
